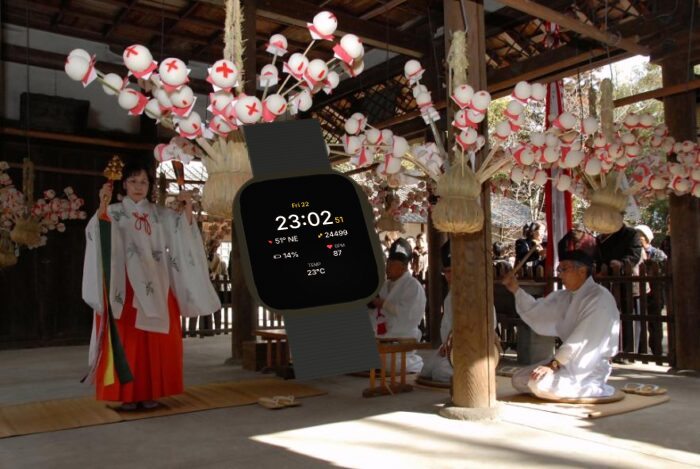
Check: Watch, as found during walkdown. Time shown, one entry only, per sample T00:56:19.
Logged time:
T23:02:51
